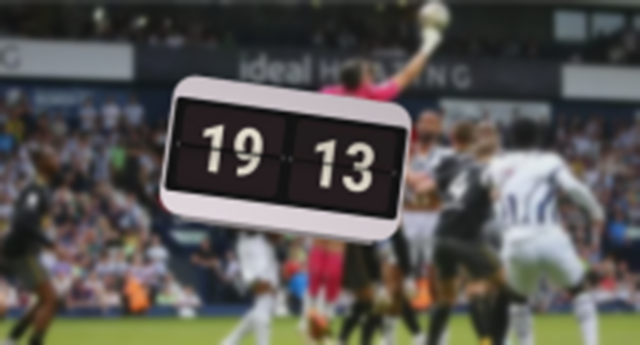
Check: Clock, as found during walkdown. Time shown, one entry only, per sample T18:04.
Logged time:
T19:13
